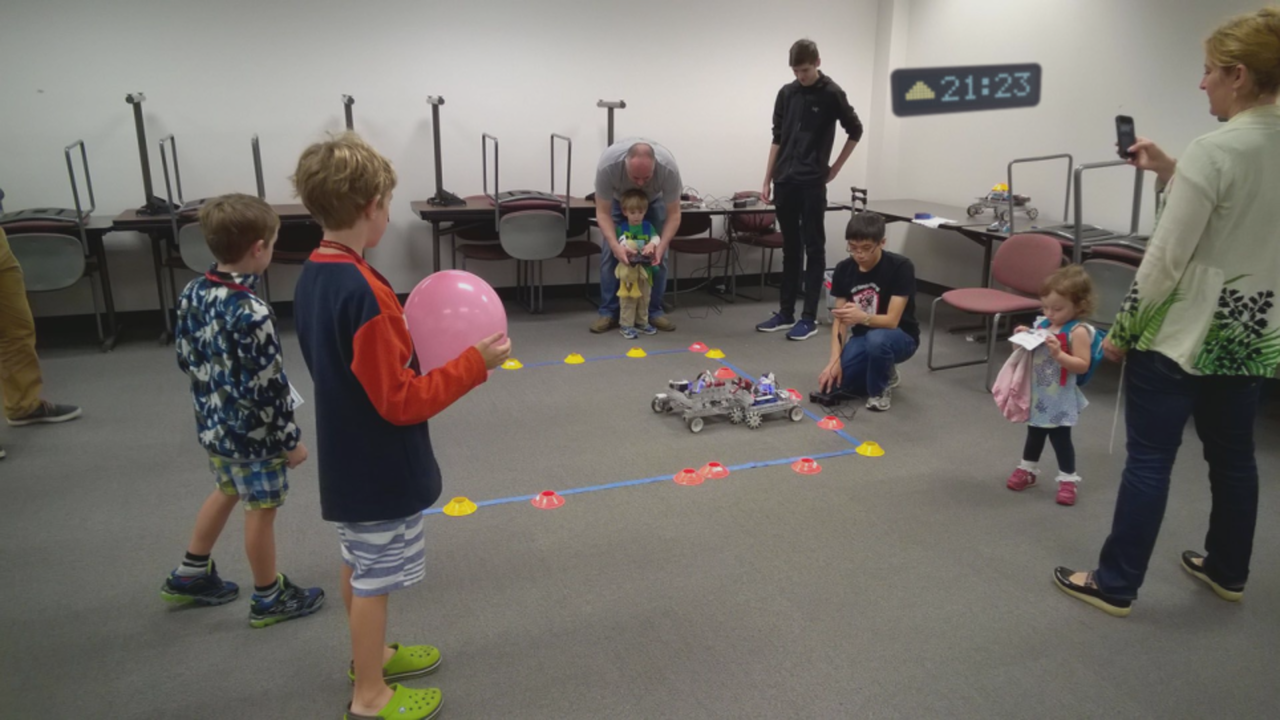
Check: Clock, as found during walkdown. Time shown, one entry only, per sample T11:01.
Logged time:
T21:23
